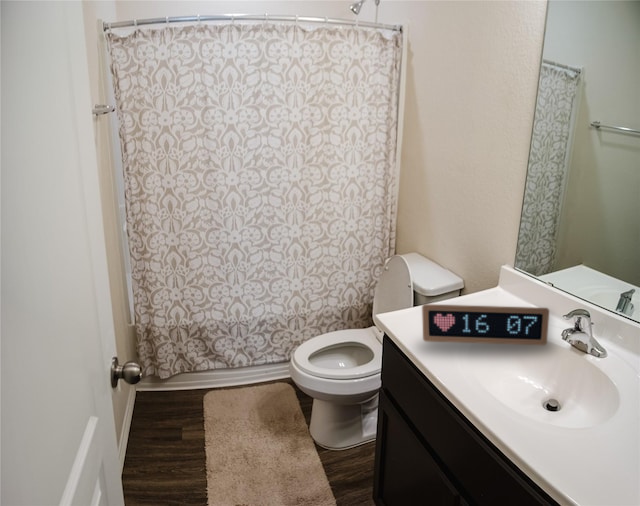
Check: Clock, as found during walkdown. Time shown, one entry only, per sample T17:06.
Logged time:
T16:07
